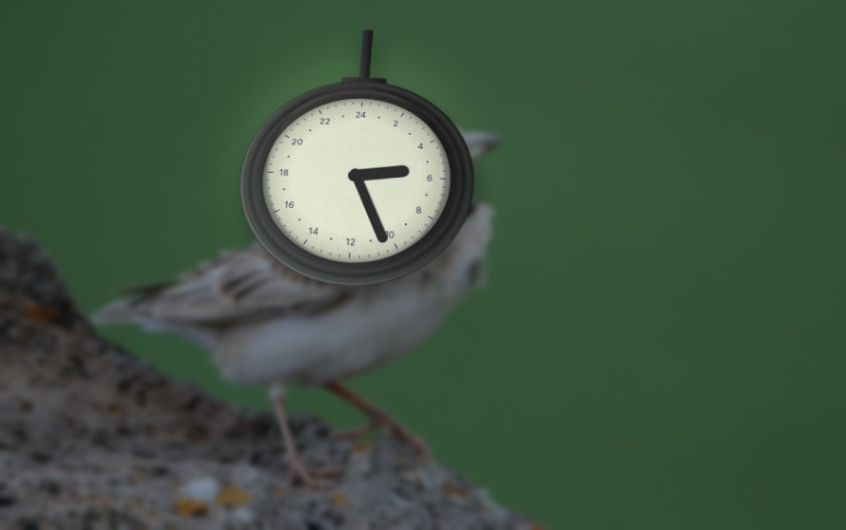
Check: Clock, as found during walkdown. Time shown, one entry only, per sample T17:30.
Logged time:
T05:26
